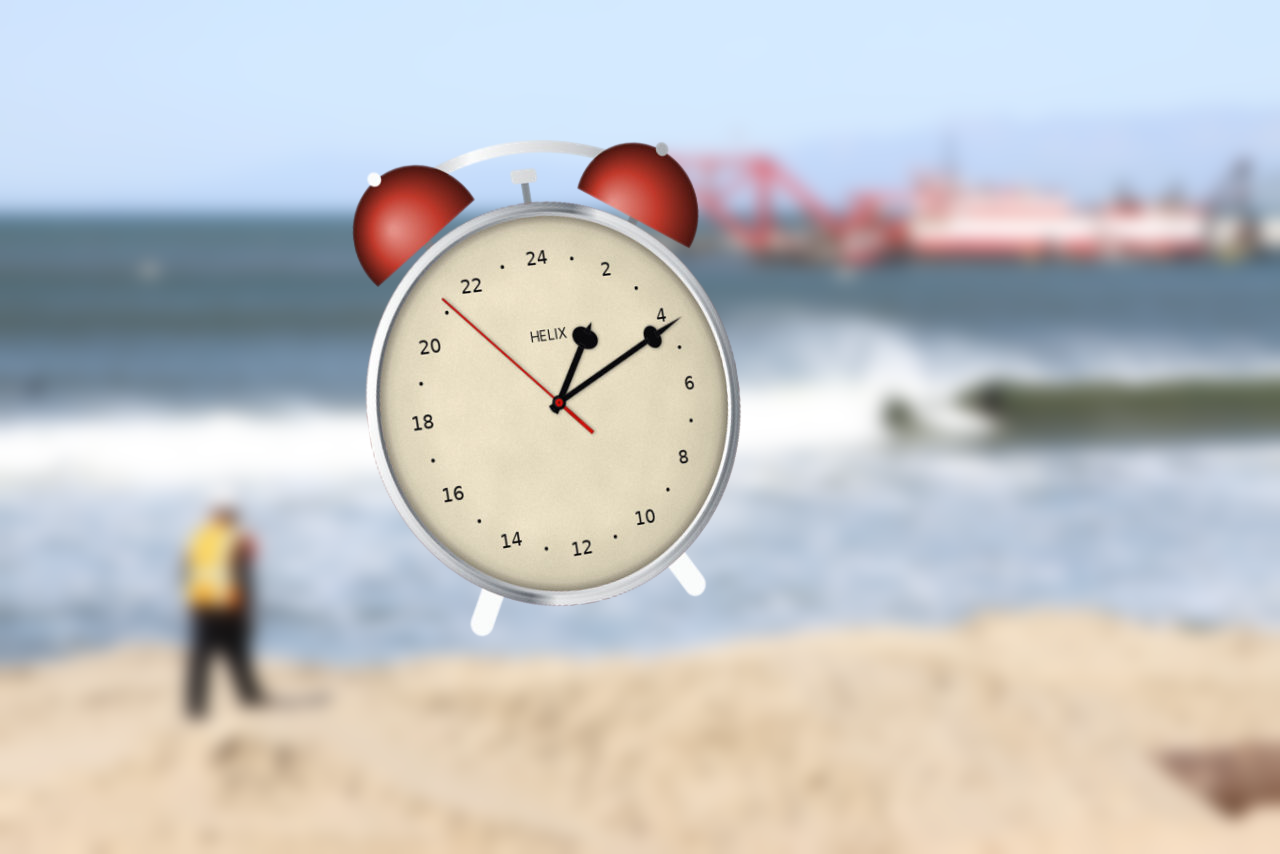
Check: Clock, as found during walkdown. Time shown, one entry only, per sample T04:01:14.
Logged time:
T02:10:53
